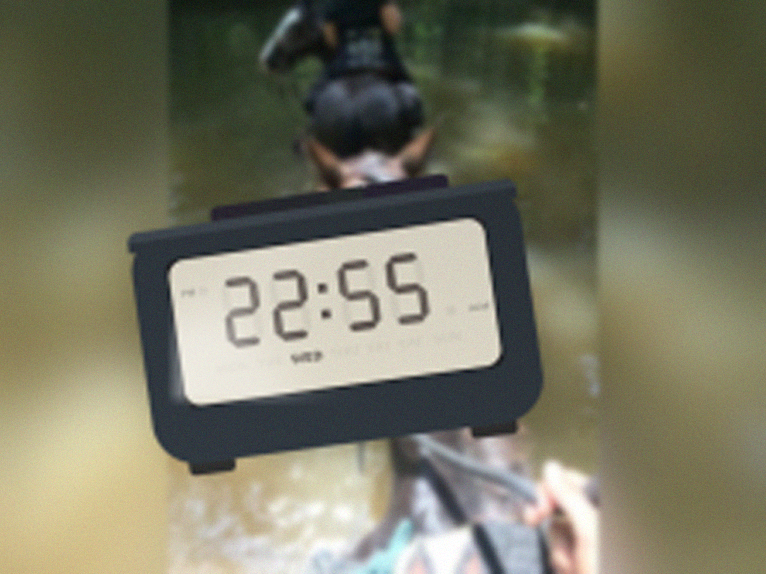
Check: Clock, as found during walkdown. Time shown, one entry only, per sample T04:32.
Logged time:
T22:55
